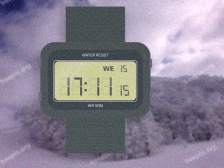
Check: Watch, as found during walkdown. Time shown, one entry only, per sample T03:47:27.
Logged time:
T17:11:15
